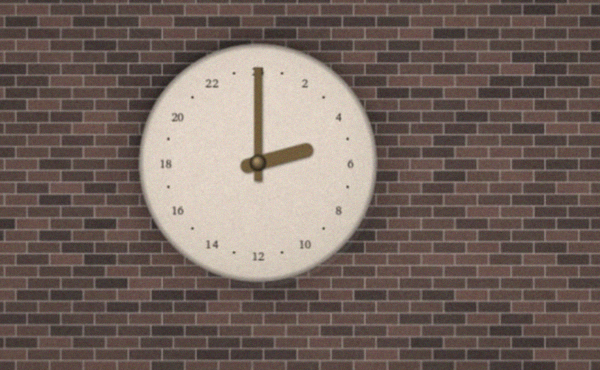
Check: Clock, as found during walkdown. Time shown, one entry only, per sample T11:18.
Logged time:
T05:00
